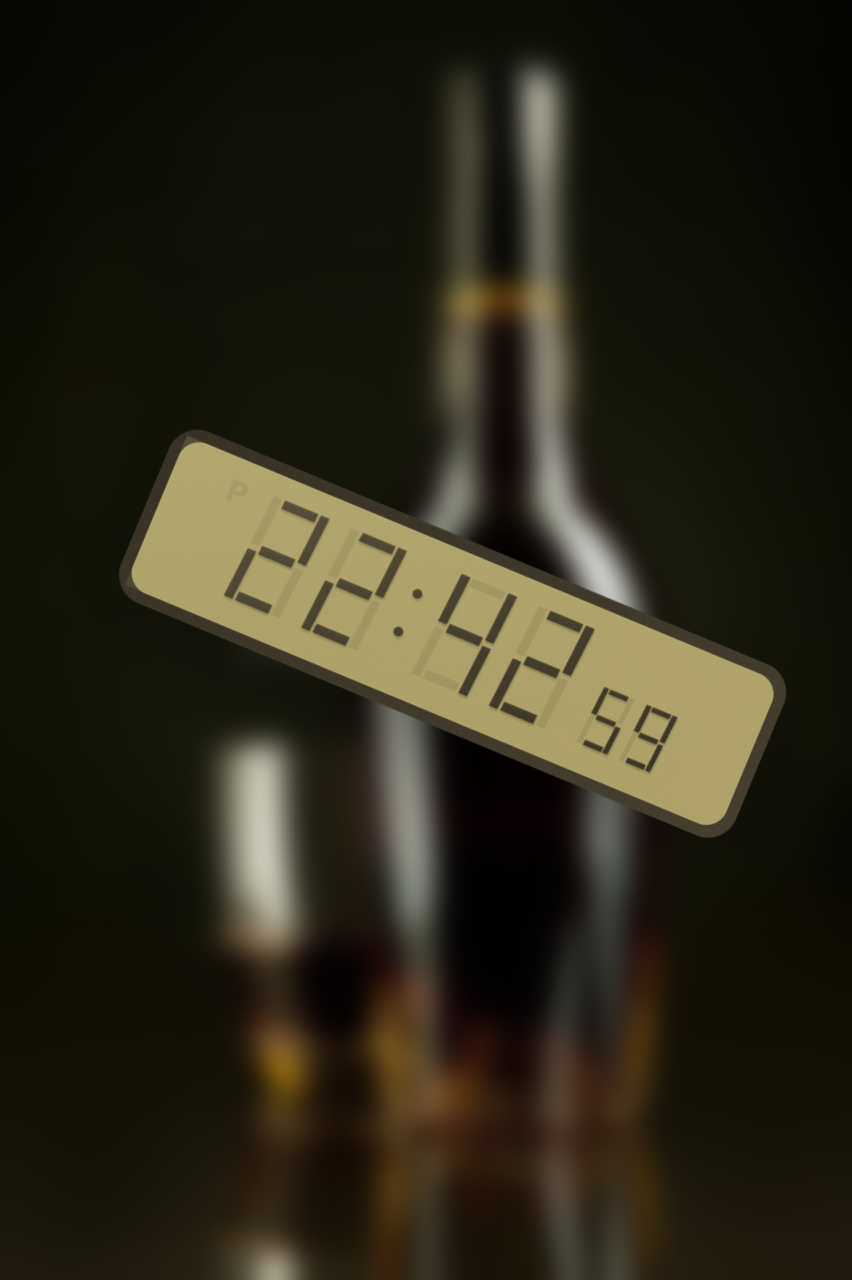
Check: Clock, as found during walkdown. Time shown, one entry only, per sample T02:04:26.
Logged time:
T22:42:59
